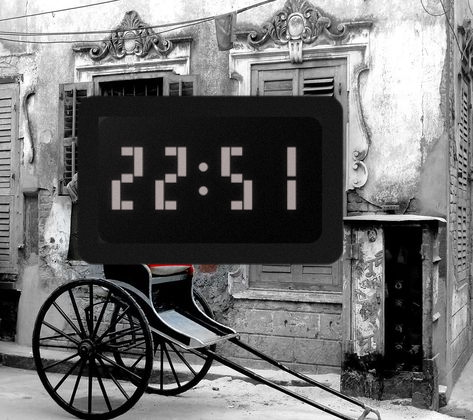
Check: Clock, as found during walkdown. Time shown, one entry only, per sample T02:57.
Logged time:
T22:51
